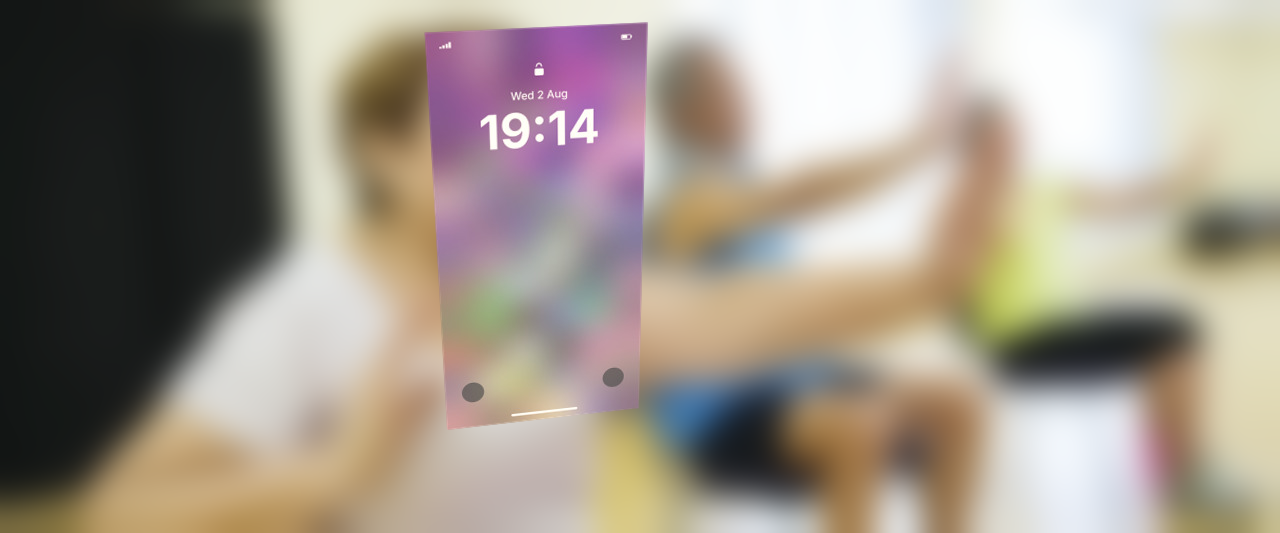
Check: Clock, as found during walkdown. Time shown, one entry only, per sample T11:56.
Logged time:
T19:14
